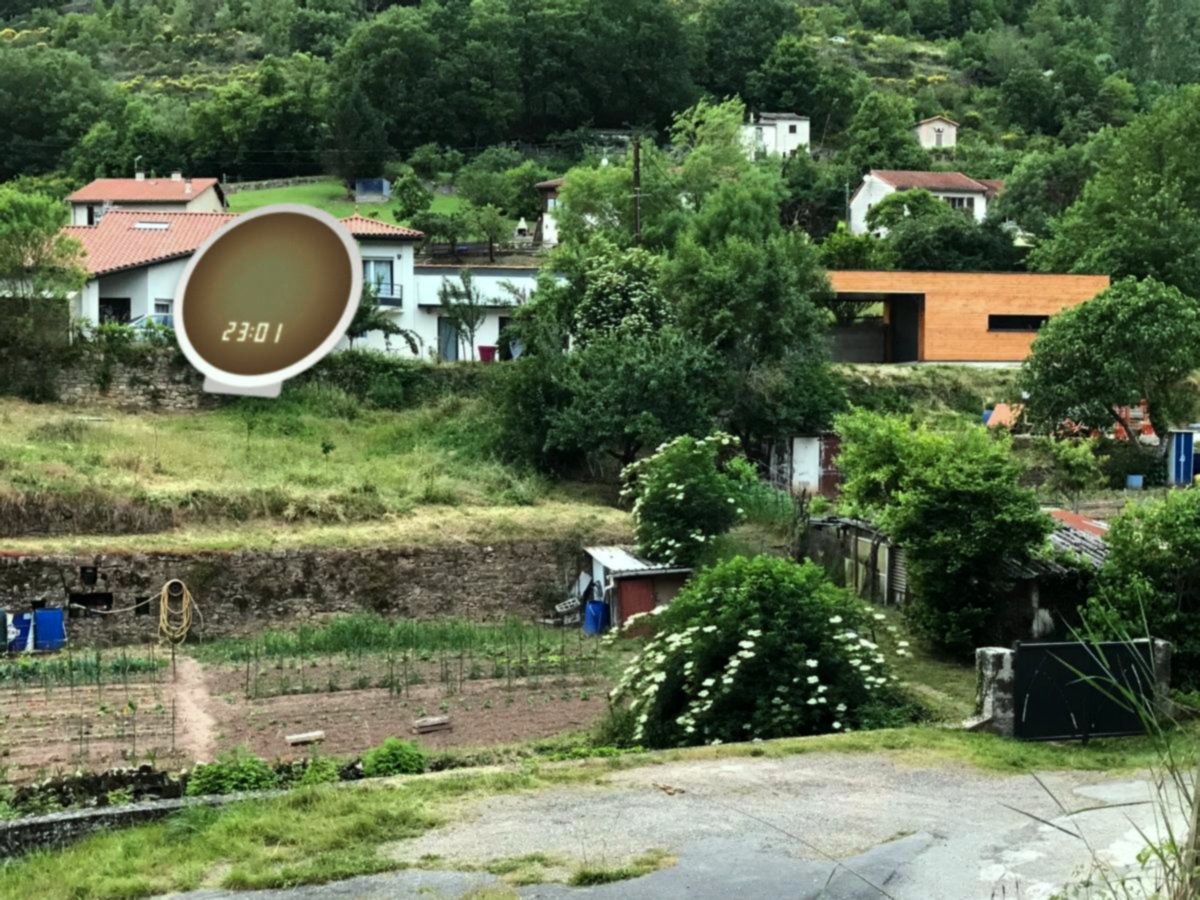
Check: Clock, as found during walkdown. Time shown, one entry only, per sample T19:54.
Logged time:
T23:01
